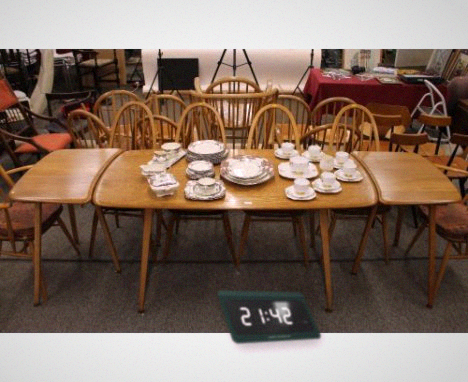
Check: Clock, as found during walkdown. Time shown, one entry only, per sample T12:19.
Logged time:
T21:42
